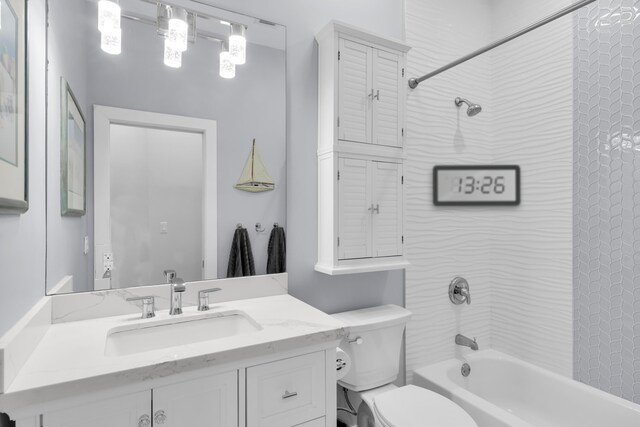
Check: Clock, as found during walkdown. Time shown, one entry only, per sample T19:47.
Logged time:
T13:26
